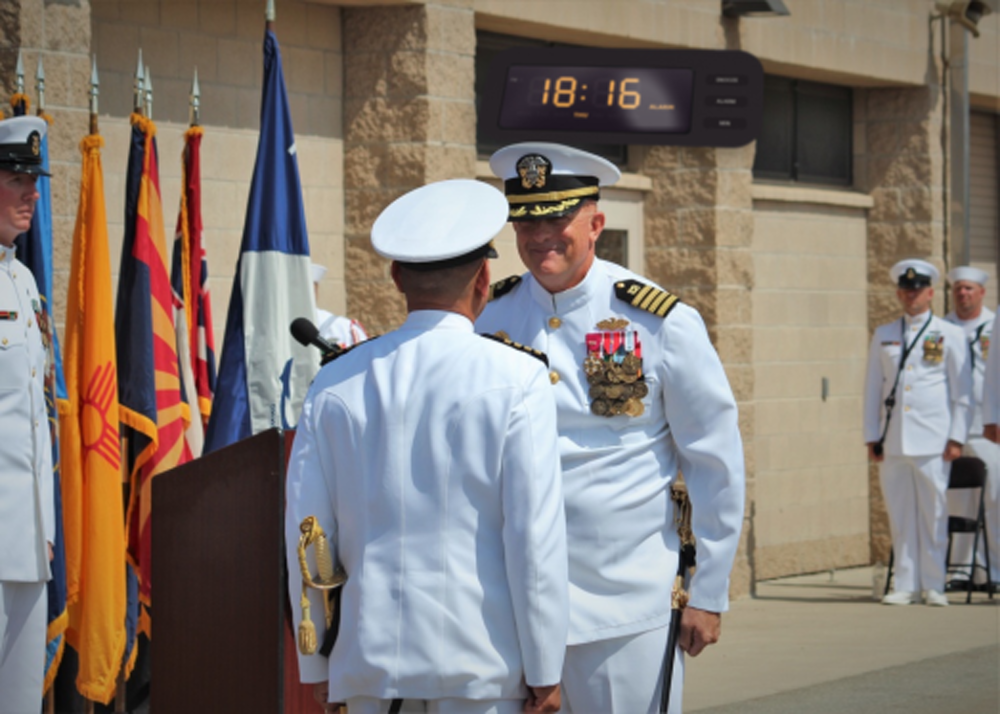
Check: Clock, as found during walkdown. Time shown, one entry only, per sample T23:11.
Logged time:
T18:16
